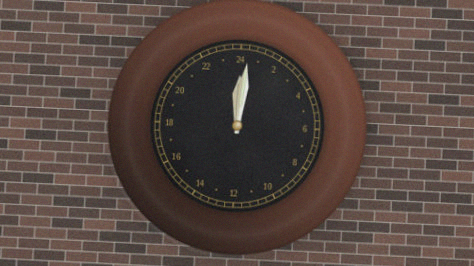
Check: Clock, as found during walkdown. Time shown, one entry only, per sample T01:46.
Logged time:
T00:01
